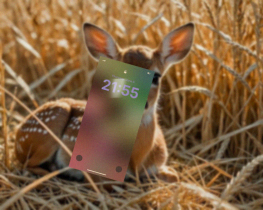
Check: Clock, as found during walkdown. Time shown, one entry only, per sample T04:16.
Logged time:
T21:55
